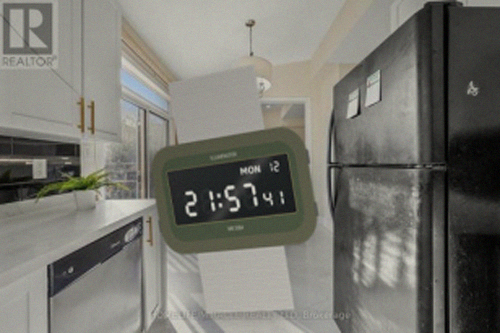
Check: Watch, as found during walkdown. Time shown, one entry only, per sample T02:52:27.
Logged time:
T21:57:41
